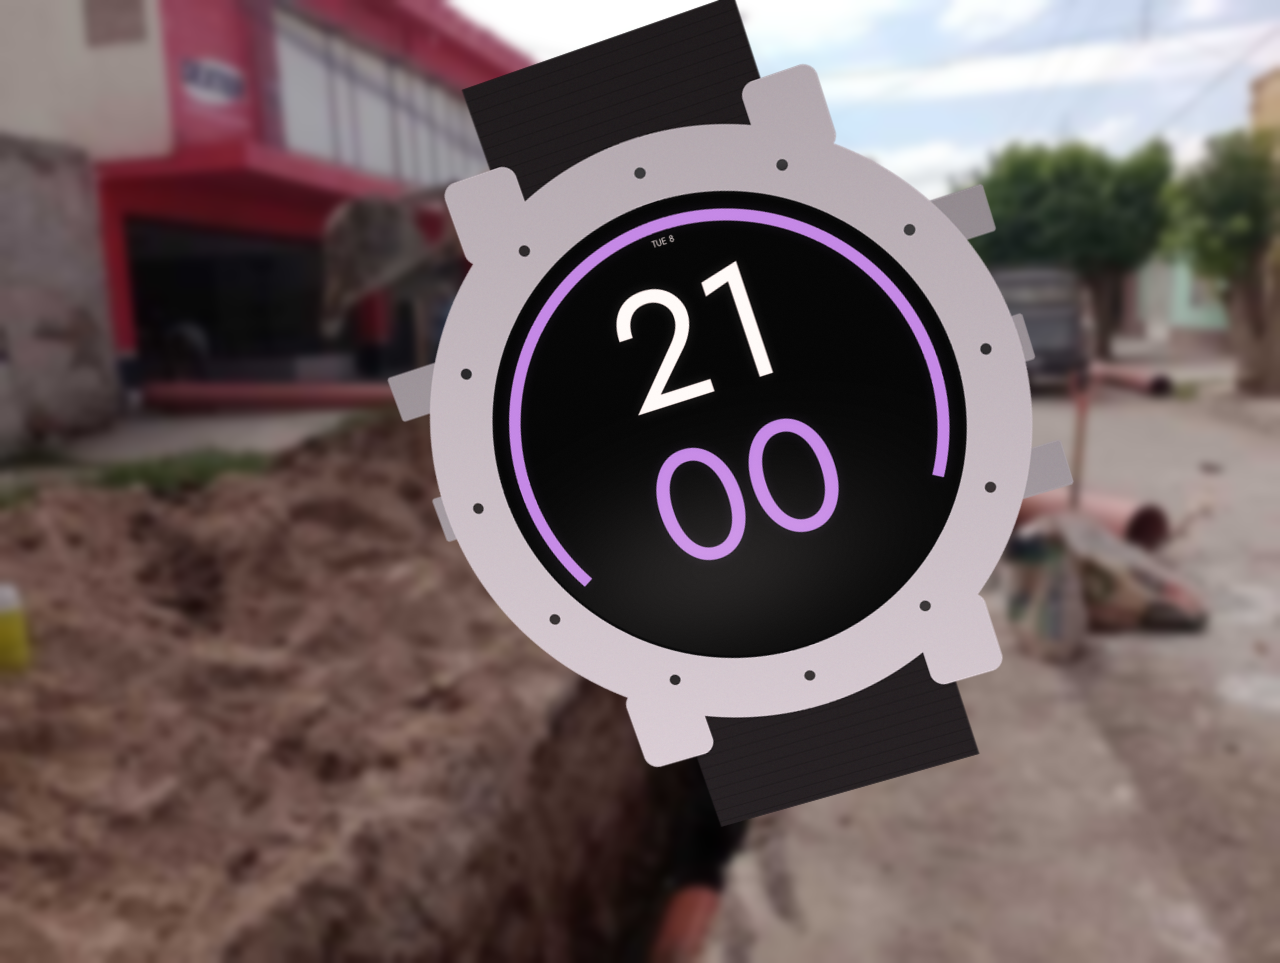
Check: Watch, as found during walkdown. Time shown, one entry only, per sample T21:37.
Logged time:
T21:00
